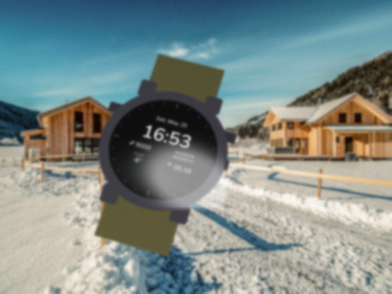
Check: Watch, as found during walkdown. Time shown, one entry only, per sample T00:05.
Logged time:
T16:53
